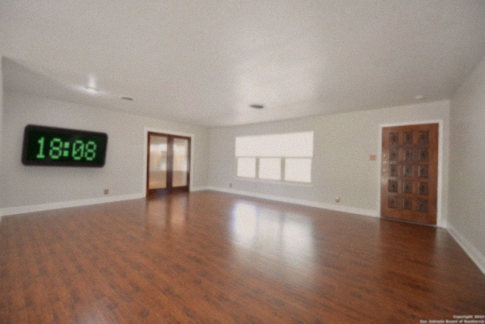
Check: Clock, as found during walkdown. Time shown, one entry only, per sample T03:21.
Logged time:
T18:08
